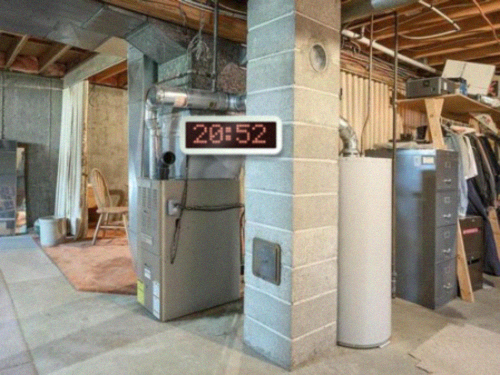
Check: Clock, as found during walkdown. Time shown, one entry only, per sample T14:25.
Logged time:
T20:52
